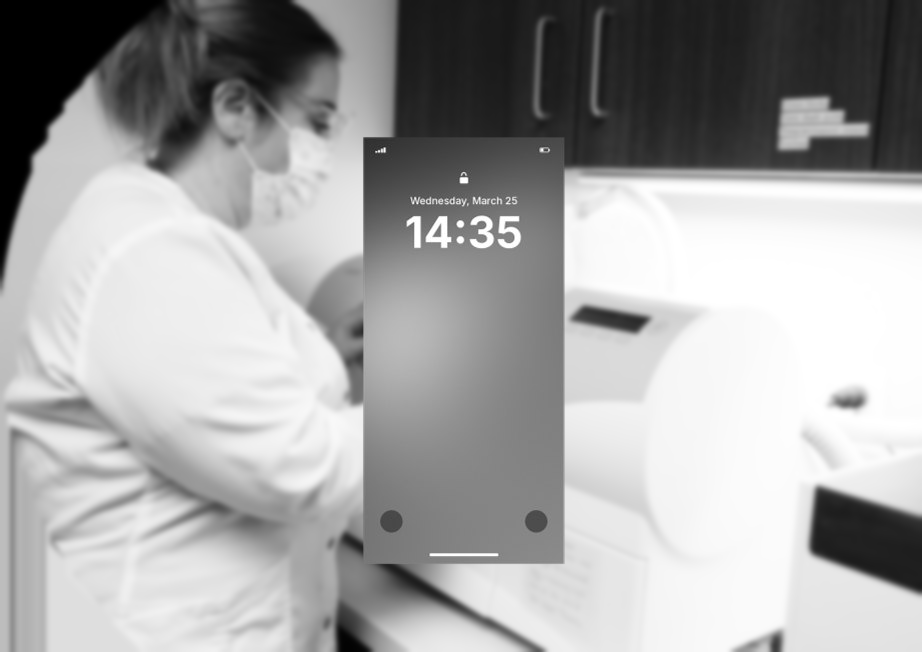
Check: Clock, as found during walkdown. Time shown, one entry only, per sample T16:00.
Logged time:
T14:35
